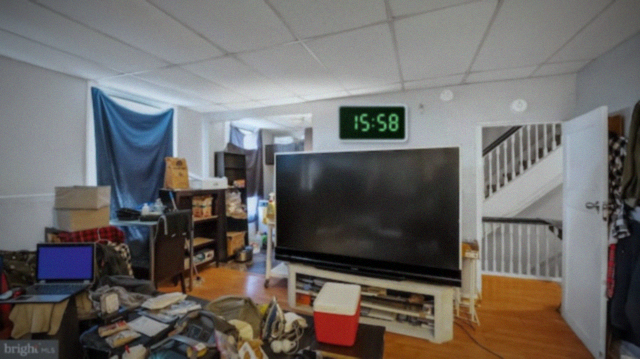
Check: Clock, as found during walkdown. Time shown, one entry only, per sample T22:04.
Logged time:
T15:58
